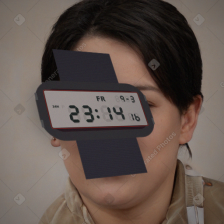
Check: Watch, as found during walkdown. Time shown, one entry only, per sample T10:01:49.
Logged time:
T23:14:16
